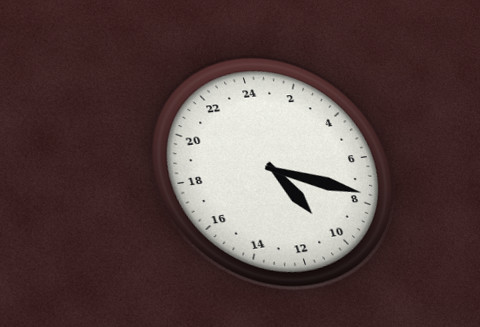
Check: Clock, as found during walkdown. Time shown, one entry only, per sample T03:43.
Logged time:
T10:19
